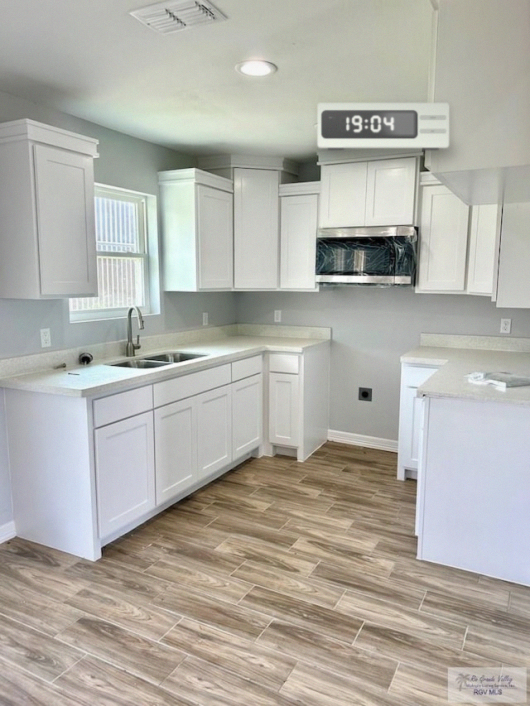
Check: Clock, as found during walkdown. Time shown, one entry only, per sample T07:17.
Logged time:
T19:04
